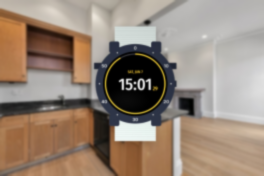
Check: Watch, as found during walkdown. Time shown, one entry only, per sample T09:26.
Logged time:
T15:01
